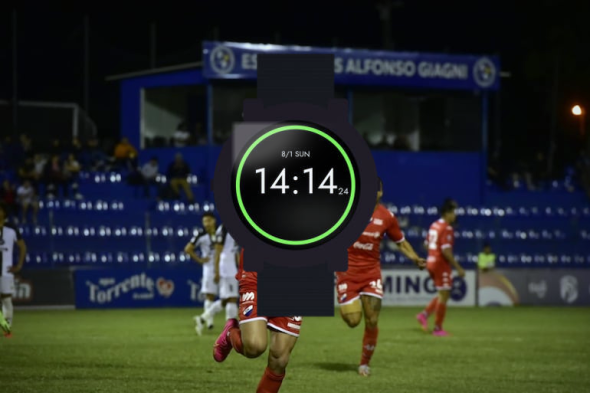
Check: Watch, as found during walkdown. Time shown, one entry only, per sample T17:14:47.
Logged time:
T14:14:24
